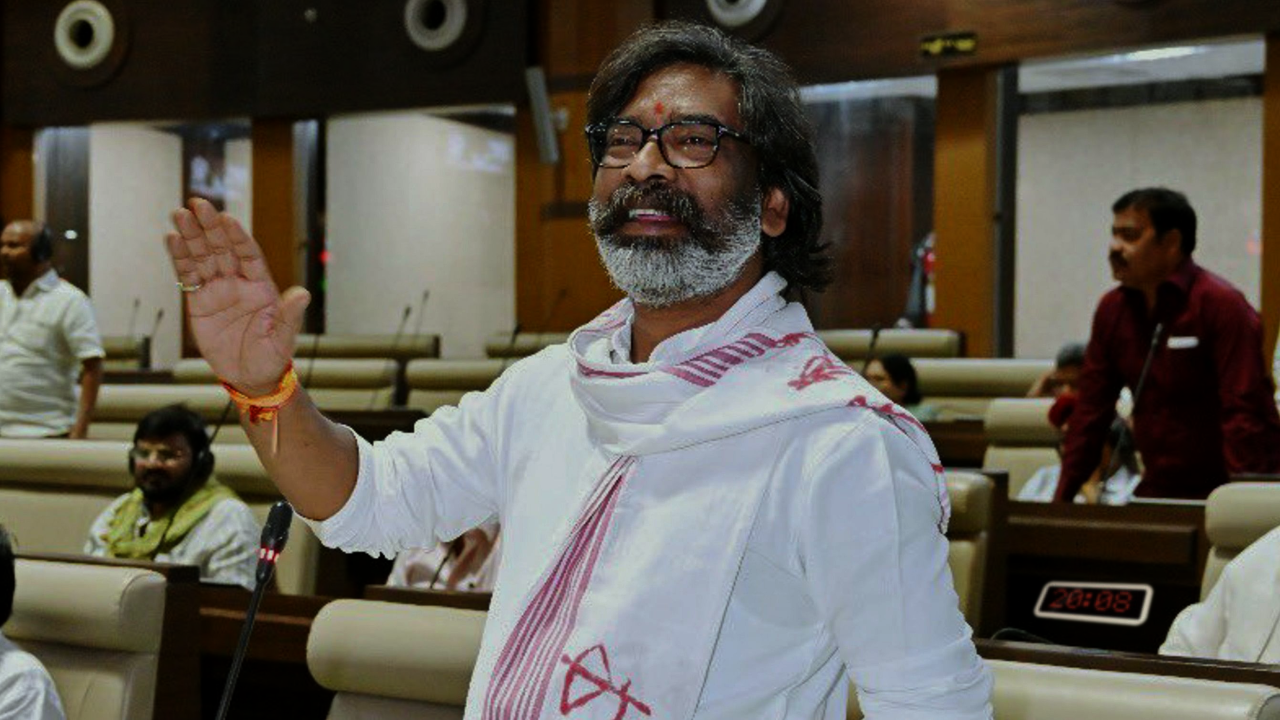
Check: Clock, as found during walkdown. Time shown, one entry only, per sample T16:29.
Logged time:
T20:08
